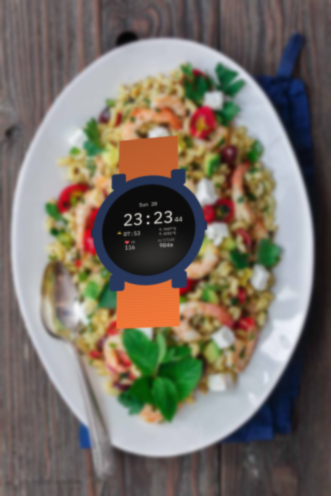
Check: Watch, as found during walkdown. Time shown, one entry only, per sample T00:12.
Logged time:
T23:23
